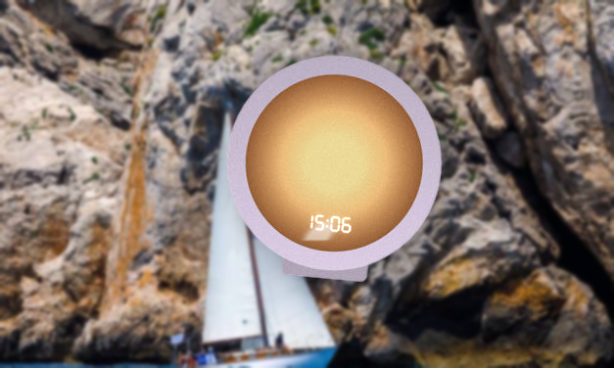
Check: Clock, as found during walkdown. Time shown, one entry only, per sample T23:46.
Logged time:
T15:06
